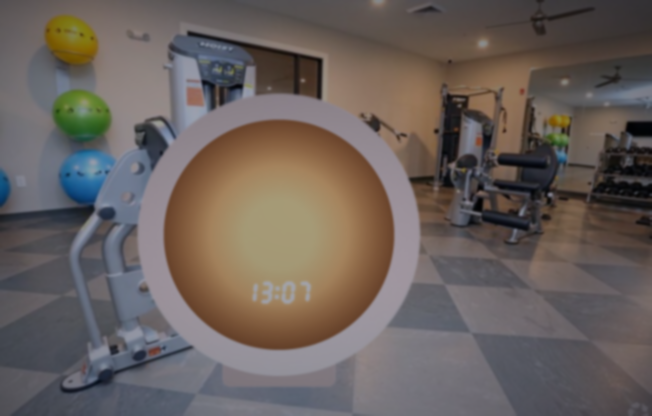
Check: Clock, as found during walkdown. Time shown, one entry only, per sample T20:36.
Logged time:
T13:07
